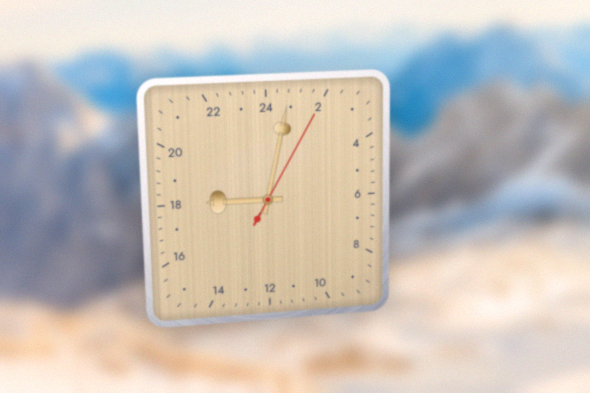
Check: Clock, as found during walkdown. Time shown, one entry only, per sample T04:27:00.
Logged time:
T18:02:05
